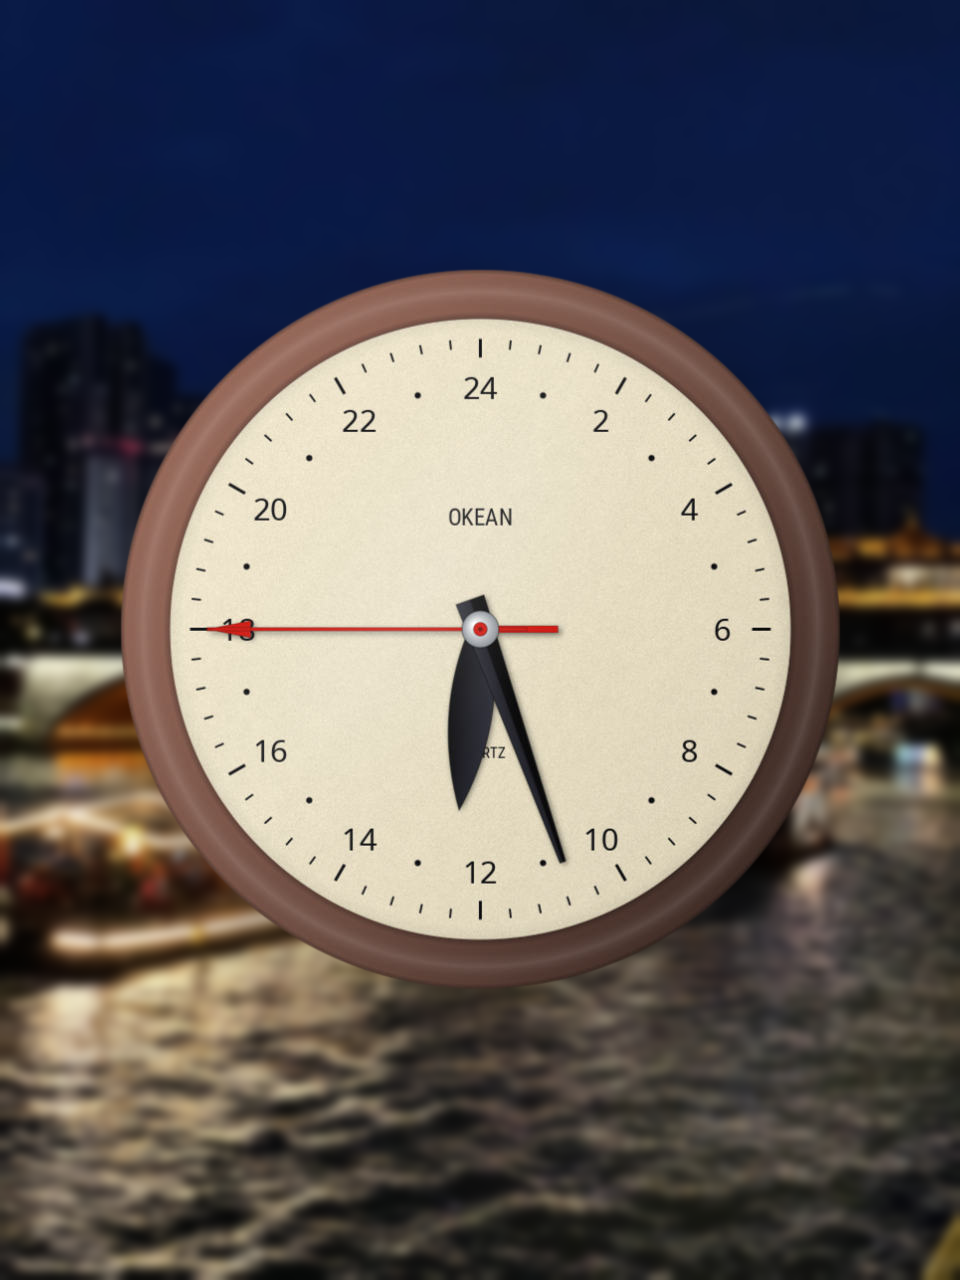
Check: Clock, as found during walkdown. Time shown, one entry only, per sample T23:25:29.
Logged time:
T12:26:45
